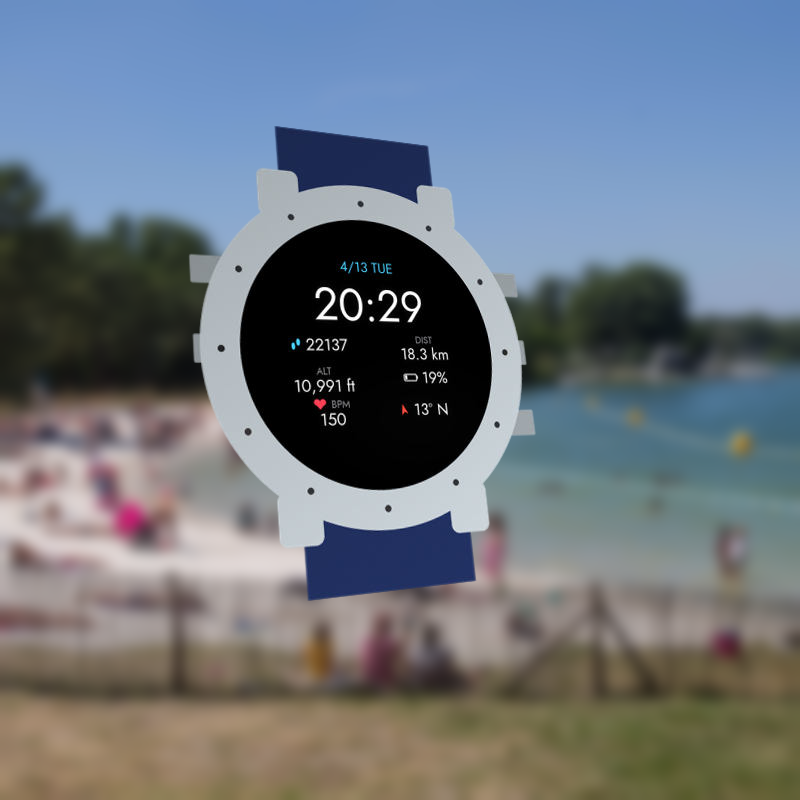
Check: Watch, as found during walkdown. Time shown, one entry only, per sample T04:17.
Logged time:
T20:29
